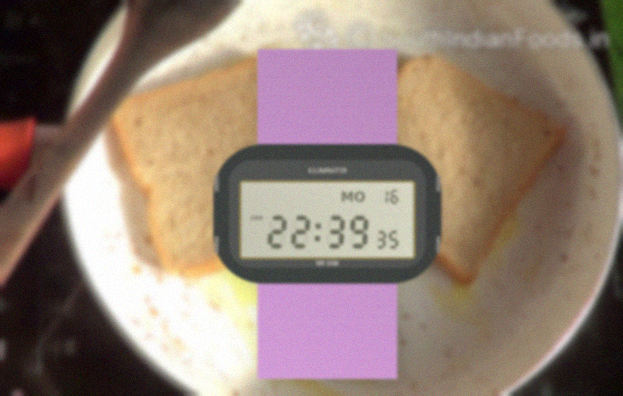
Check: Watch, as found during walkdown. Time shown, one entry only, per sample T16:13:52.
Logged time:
T22:39:35
